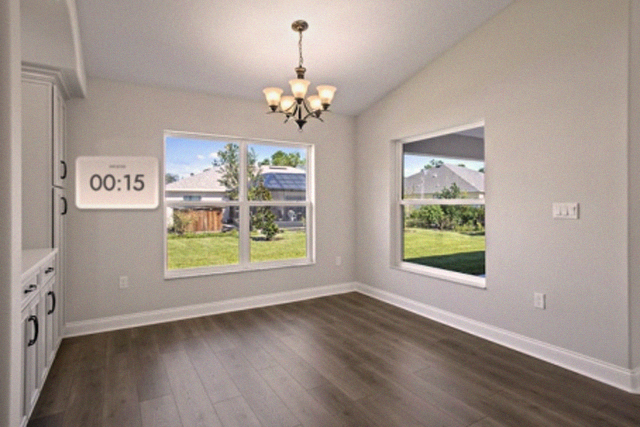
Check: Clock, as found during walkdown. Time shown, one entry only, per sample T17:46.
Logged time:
T00:15
